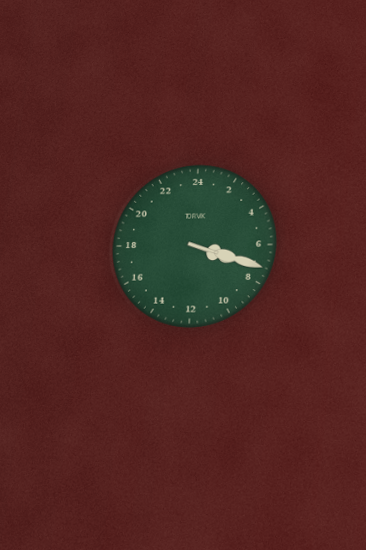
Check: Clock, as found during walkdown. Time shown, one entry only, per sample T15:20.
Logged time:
T07:18
